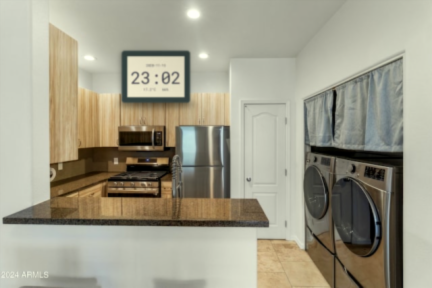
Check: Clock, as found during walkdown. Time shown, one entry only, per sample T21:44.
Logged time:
T23:02
